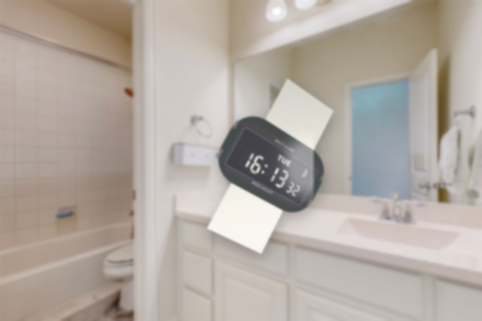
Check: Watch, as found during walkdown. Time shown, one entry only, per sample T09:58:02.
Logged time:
T16:13:32
